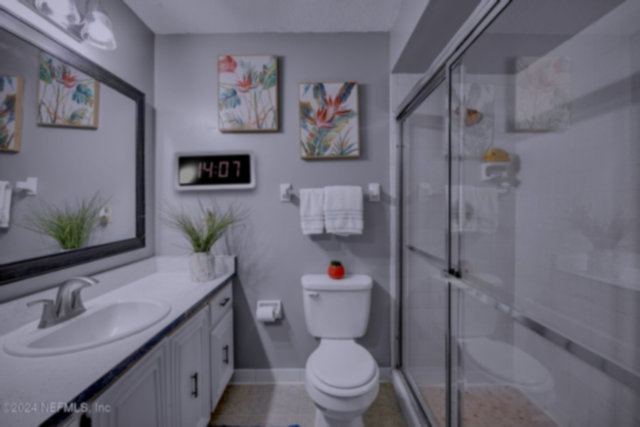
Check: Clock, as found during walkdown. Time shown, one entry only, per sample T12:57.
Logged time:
T14:07
